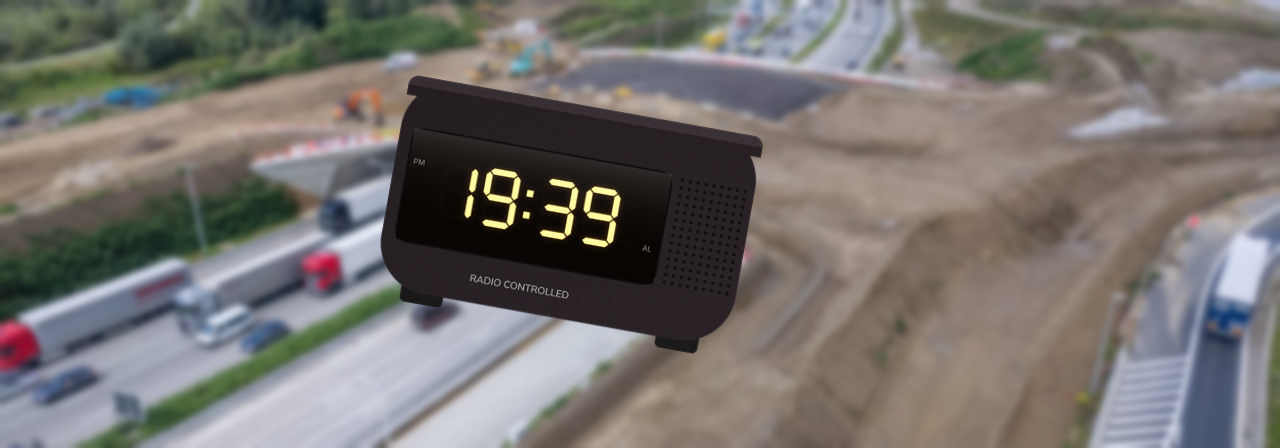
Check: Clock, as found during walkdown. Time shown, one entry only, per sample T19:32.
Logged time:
T19:39
